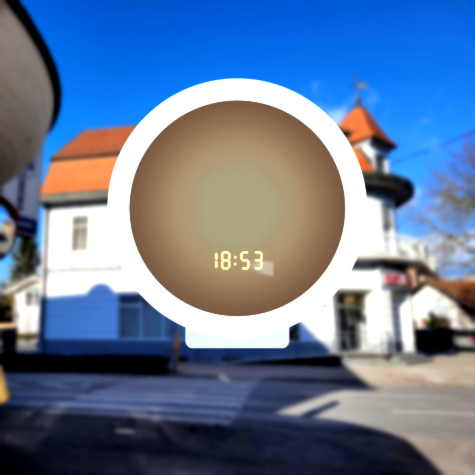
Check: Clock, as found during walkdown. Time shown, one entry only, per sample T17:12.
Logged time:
T18:53
